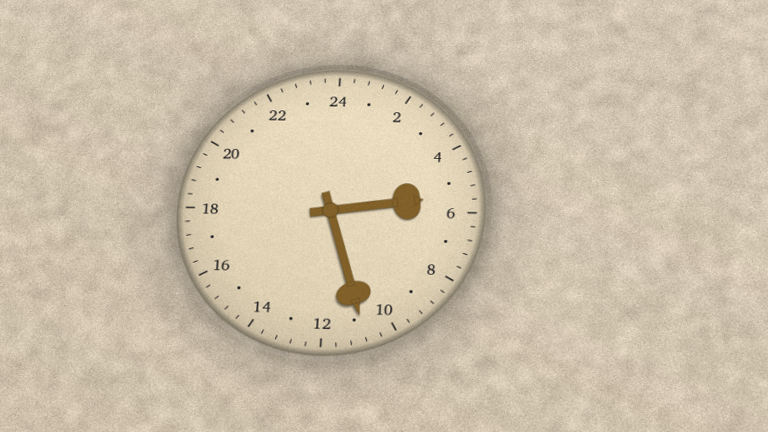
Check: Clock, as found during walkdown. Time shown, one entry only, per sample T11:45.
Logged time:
T05:27
